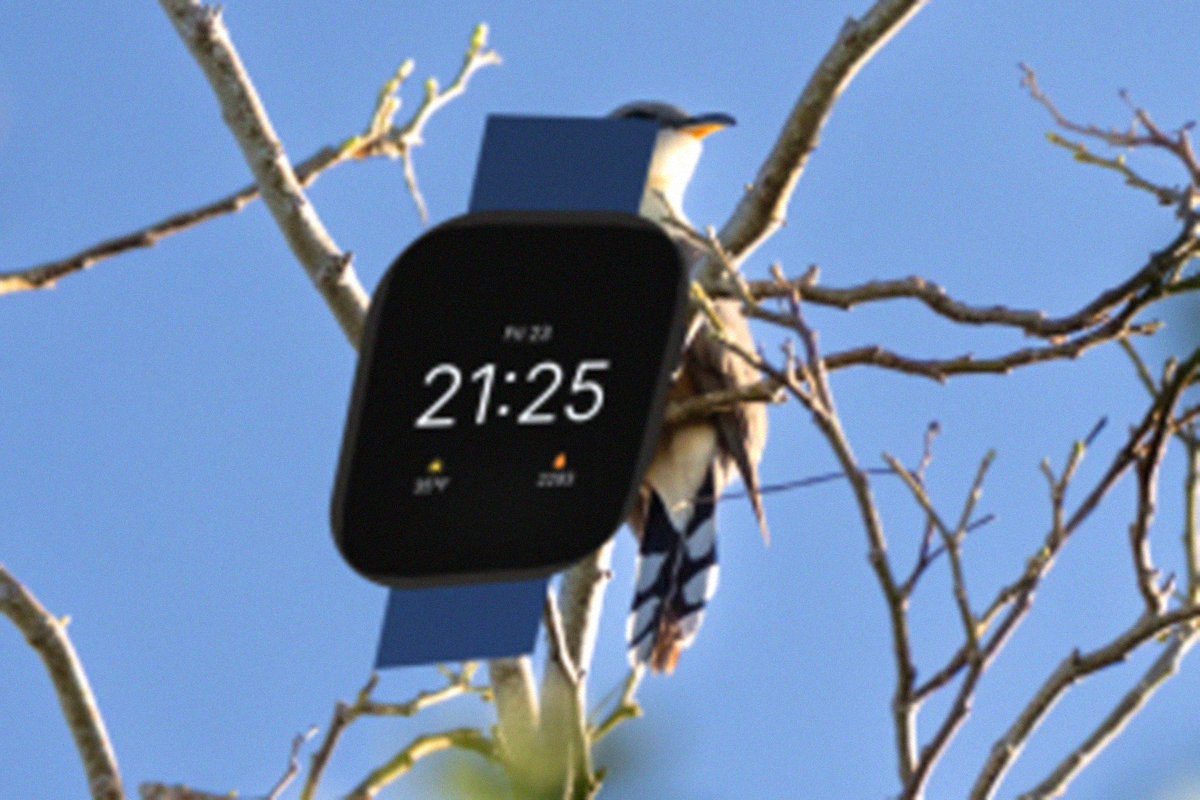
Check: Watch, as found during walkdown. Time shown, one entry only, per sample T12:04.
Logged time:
T21:25
